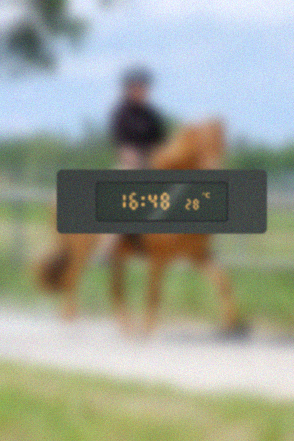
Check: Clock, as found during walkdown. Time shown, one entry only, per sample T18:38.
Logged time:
T16:48
